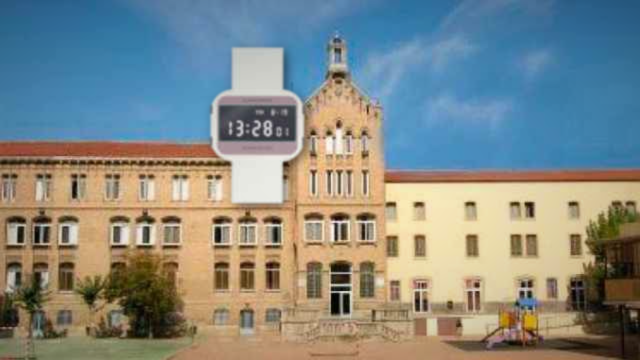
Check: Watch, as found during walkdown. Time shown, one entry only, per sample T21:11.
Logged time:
T13:28
